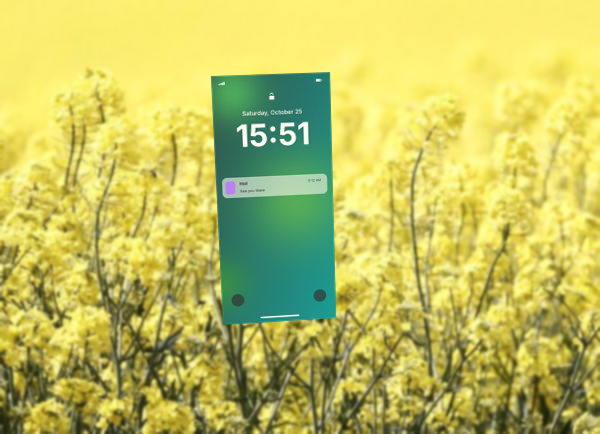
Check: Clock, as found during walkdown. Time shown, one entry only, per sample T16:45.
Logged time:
T15:51
